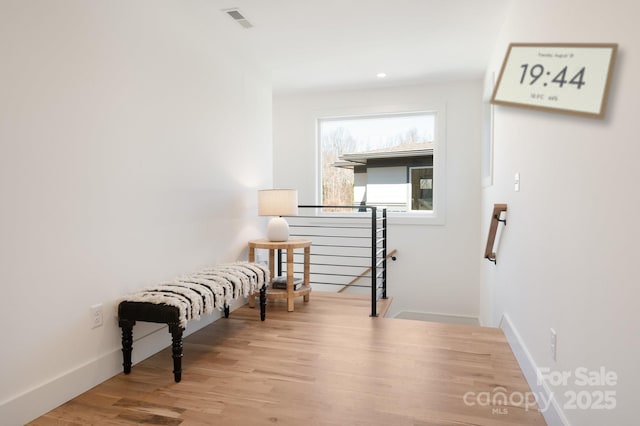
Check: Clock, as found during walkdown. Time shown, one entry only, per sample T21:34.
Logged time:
T19:44
